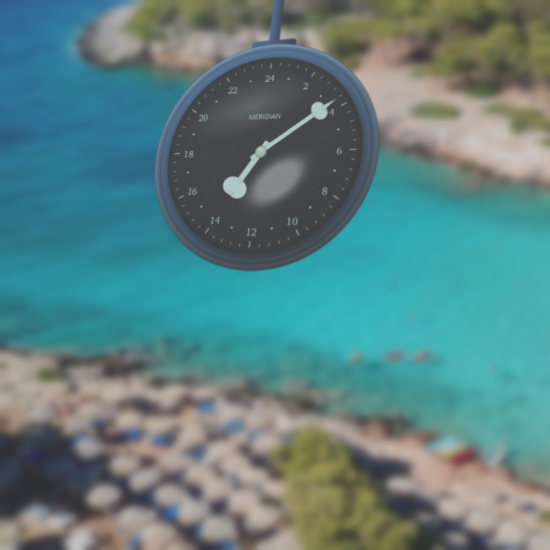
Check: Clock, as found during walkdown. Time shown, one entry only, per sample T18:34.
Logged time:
T14:09
